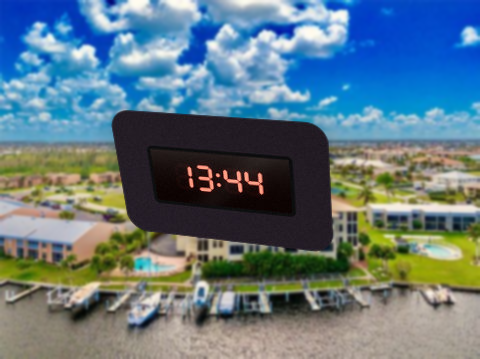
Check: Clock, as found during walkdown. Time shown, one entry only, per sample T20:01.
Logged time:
T13:44
